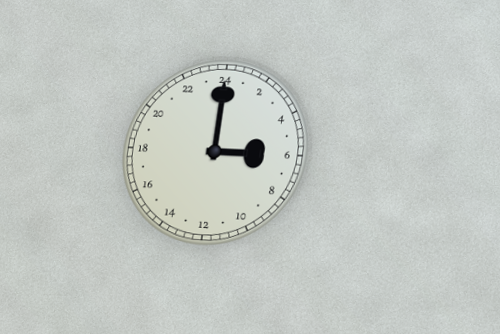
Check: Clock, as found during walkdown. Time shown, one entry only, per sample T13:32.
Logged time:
T06:00
